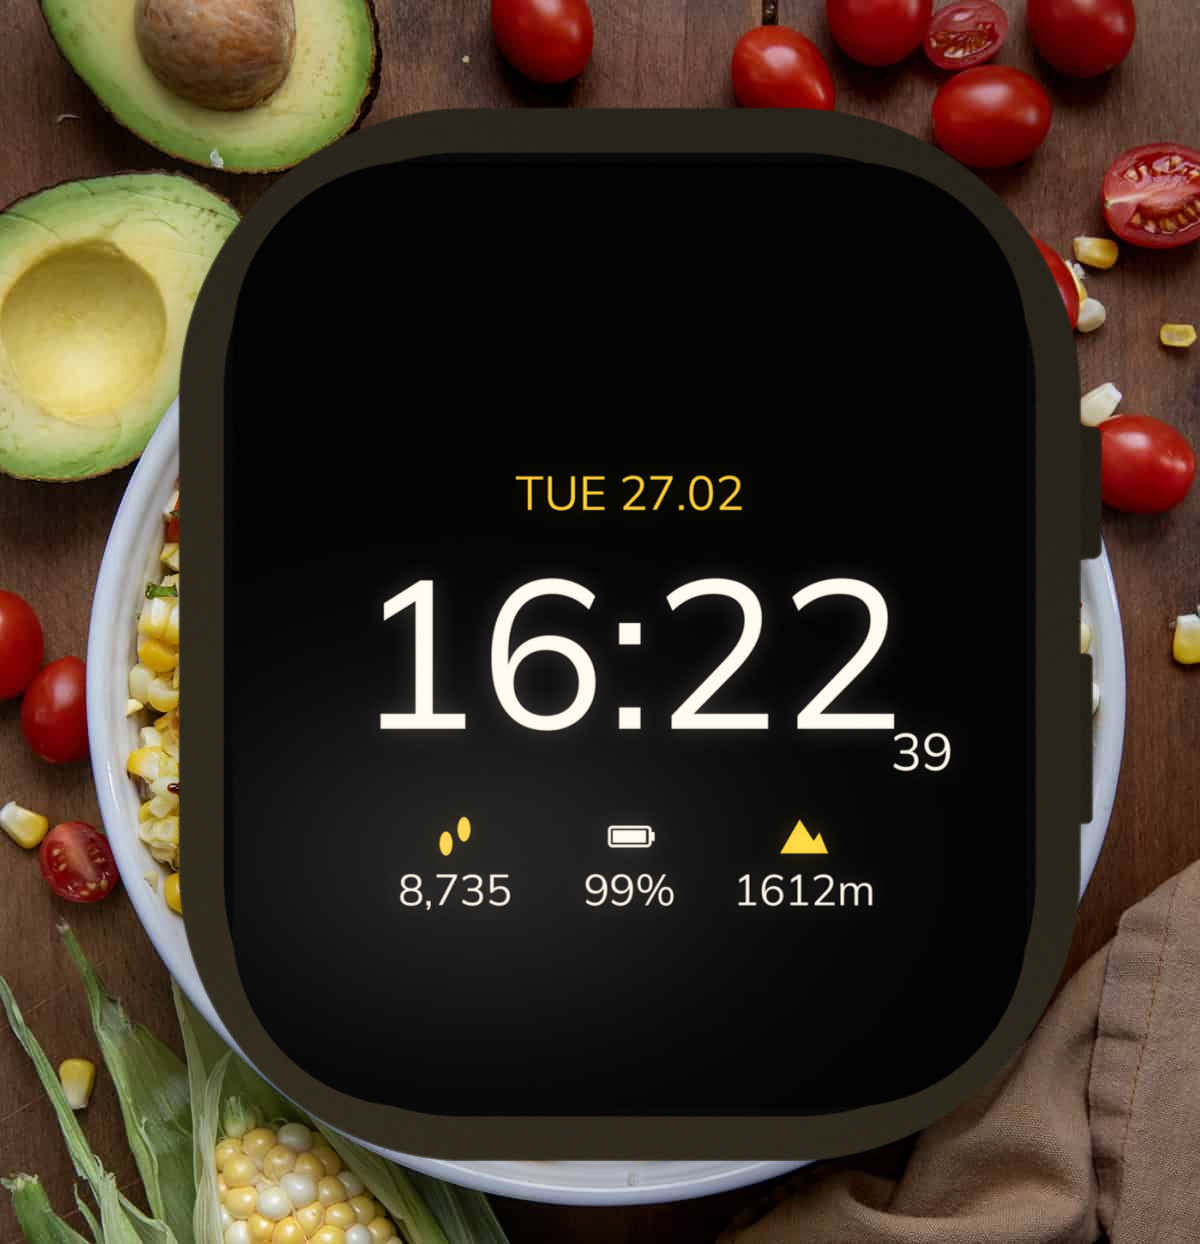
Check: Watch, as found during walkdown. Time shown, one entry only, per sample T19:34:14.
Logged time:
T16:22:39
